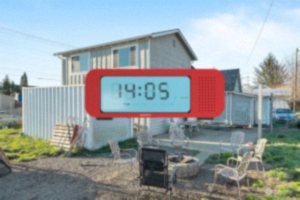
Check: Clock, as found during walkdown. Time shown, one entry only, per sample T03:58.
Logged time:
T14:05
